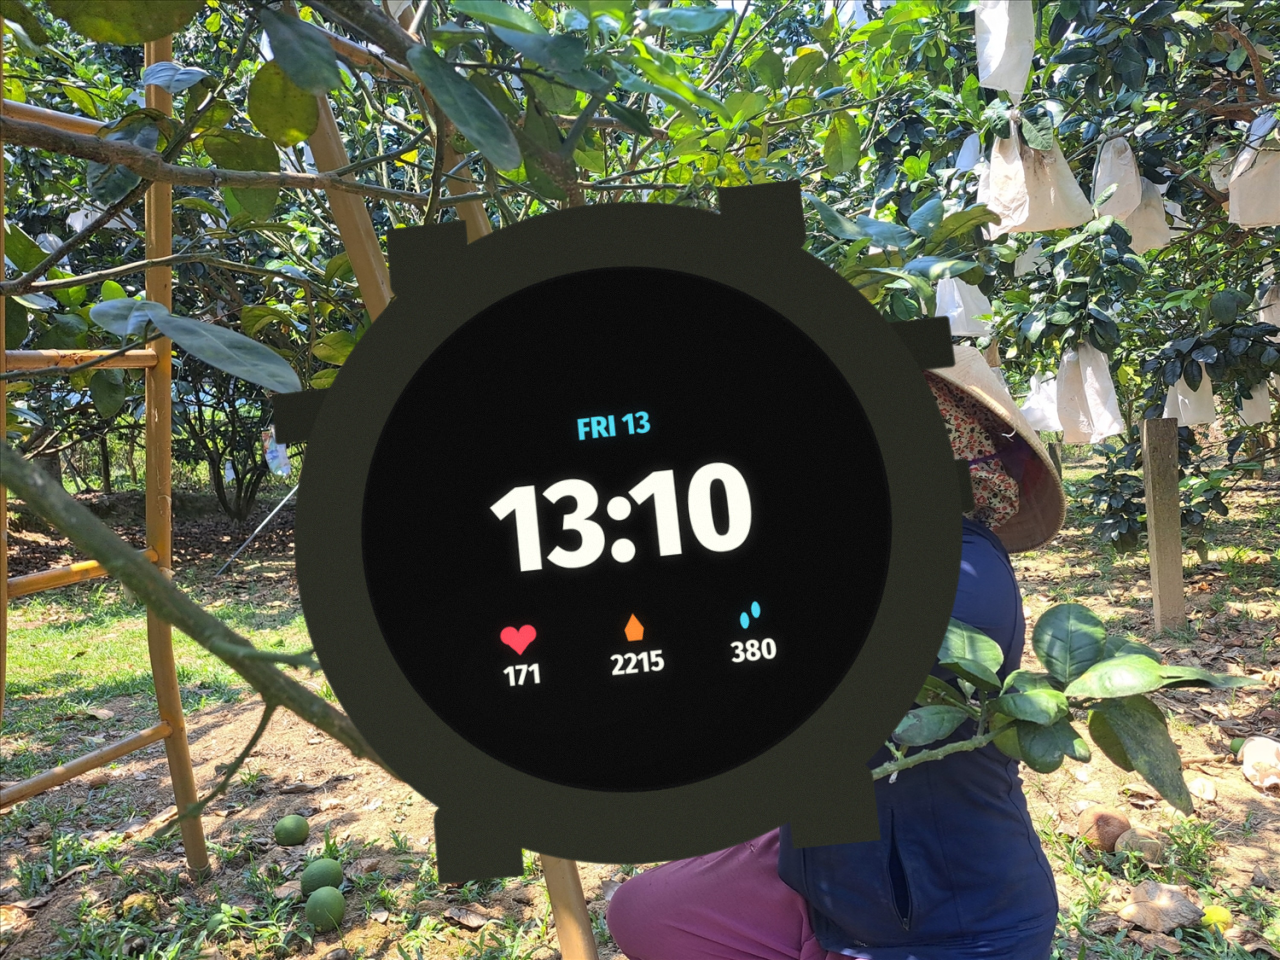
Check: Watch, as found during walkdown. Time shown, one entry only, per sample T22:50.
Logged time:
T13:10
